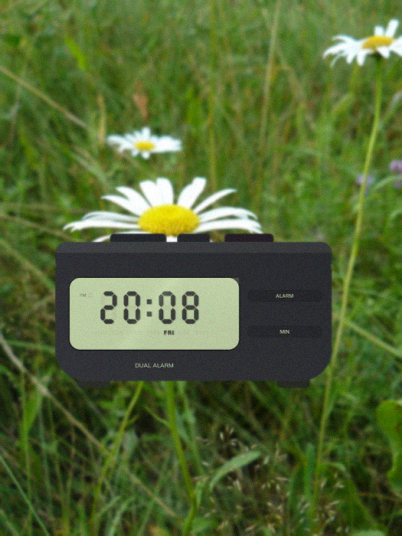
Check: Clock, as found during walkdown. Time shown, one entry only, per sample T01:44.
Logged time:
T20:08
